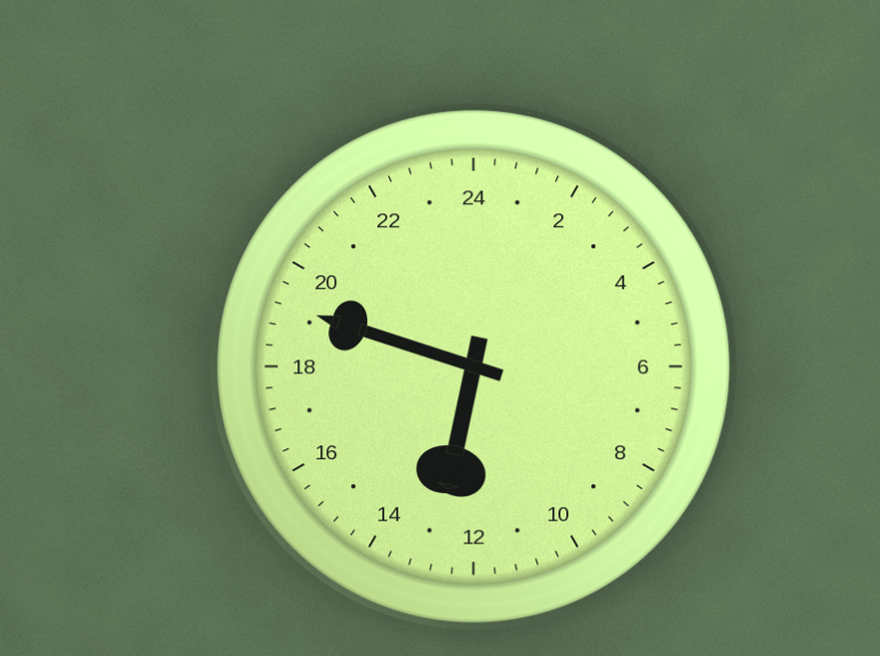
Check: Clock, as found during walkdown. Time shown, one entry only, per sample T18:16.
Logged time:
T12:48
